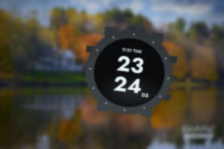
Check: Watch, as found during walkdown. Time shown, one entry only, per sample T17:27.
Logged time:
T23:24
